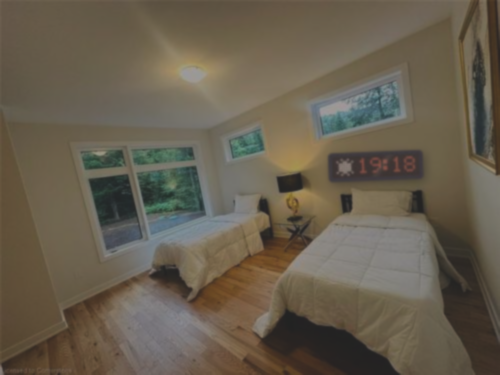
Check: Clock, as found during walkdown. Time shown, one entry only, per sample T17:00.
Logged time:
T19:18
